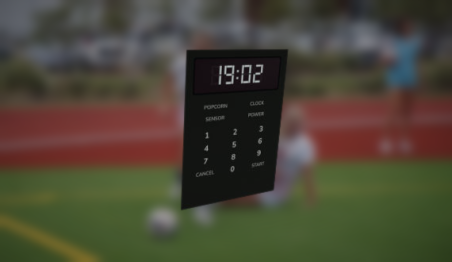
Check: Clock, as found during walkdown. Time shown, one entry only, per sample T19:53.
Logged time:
T19:02
